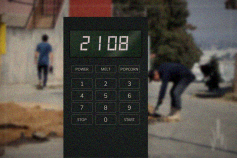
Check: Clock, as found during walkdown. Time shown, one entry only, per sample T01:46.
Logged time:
T21:08
